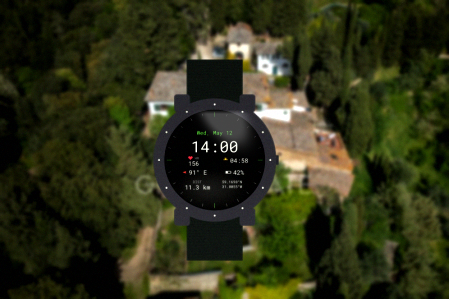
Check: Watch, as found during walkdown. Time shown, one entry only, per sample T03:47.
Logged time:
T14:00
